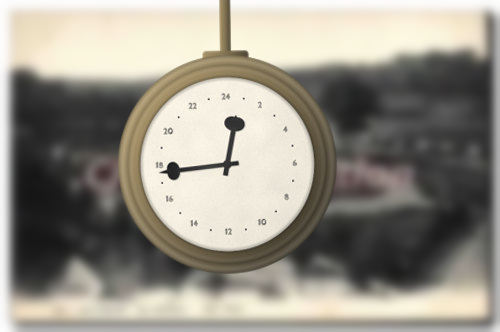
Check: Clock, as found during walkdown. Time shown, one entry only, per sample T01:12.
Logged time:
T00:44
